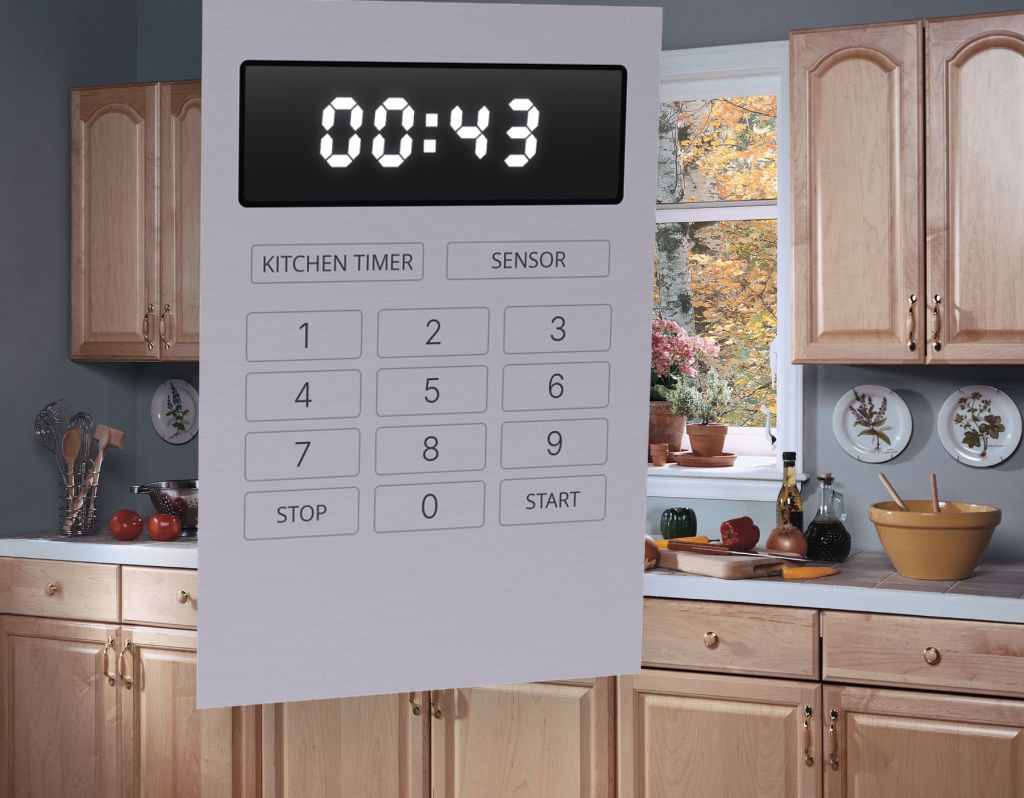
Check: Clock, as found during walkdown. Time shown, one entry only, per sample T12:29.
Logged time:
T00:43
